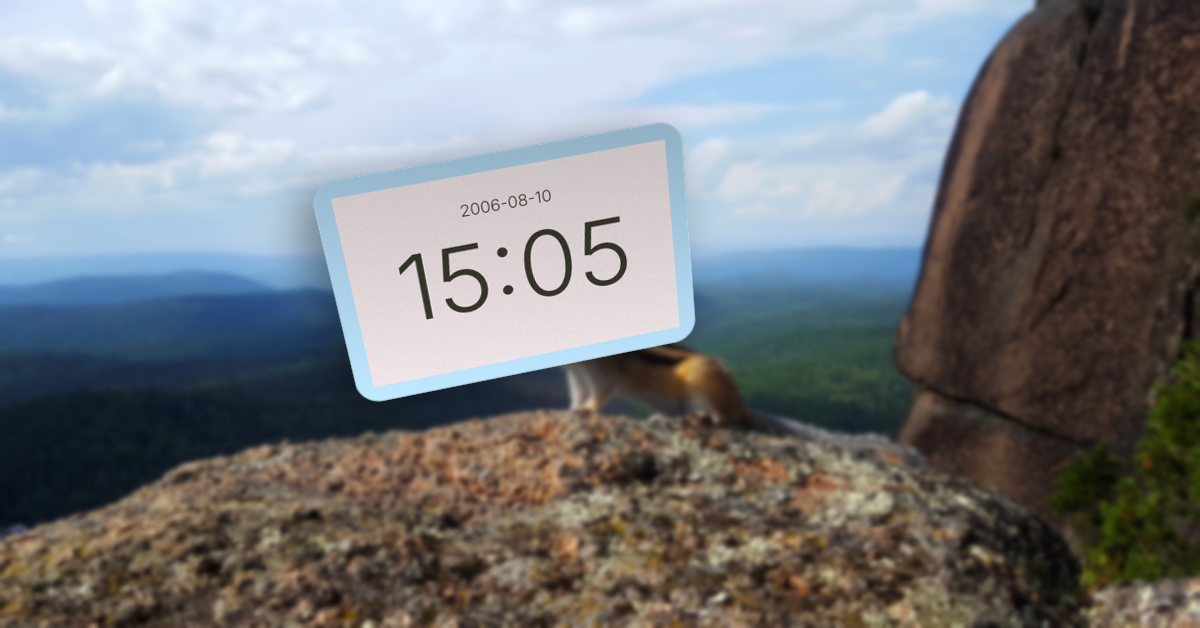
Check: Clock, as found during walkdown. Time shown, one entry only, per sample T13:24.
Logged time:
T15:05
